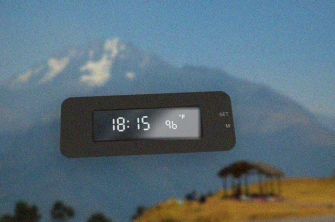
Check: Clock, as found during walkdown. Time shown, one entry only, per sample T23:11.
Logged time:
T18:15
